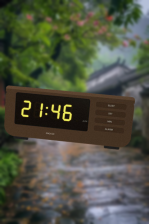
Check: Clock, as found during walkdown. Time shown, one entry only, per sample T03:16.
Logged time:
T21:46
